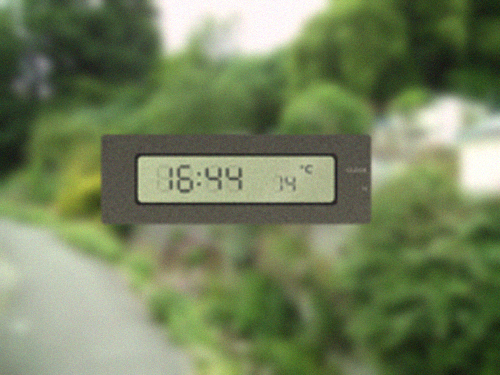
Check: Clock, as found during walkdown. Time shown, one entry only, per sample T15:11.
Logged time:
T16:44
